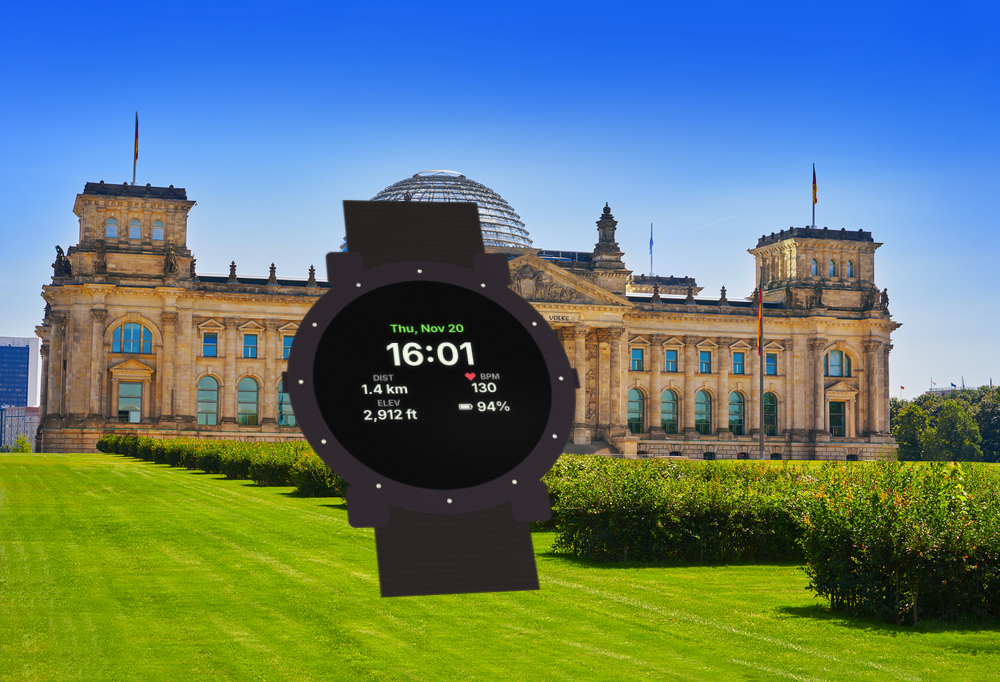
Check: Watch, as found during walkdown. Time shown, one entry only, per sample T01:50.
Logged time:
T16:01
